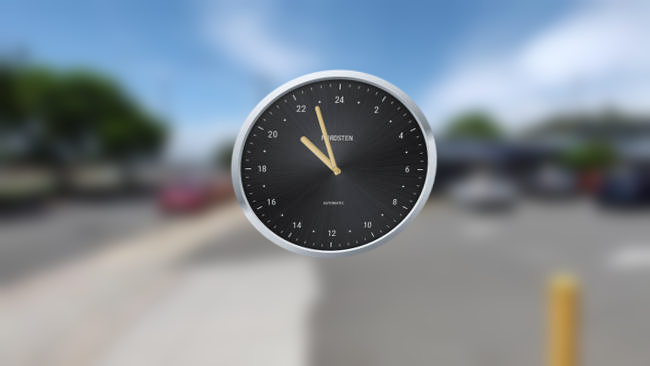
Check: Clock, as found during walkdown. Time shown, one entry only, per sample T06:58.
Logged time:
T20:57
